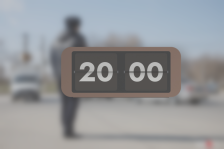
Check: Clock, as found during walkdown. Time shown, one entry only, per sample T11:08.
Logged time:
T20:00
